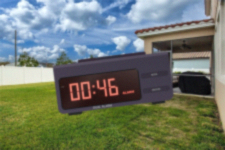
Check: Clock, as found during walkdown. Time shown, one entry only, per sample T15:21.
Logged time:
T00:46
